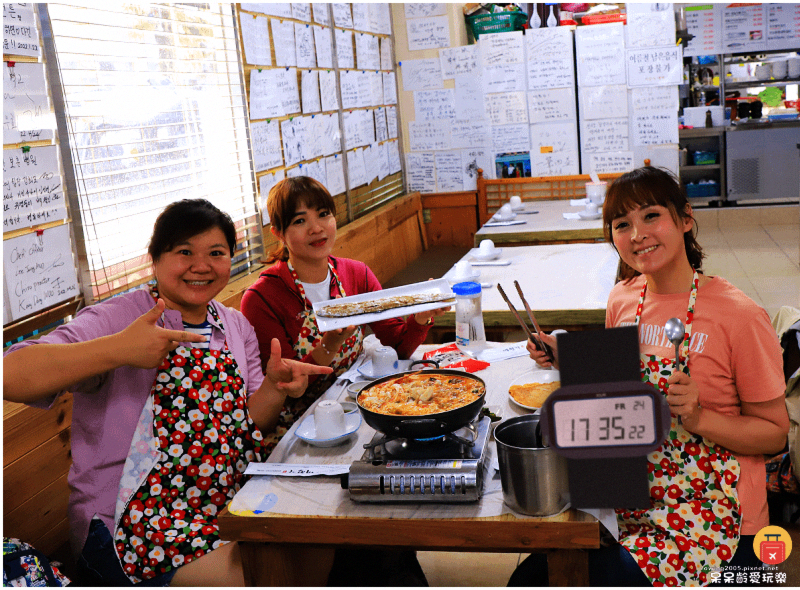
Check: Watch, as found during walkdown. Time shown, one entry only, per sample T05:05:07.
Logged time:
T17:35:22
